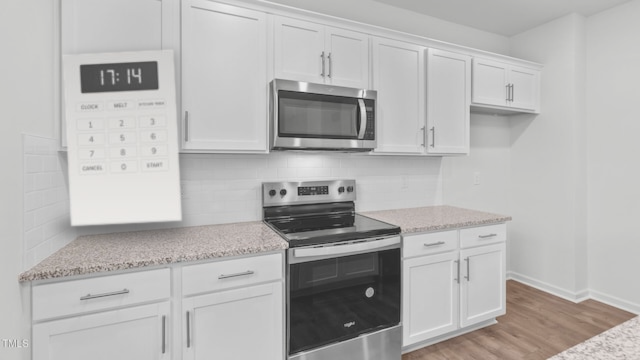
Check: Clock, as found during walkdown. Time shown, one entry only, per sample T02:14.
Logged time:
T17:14
